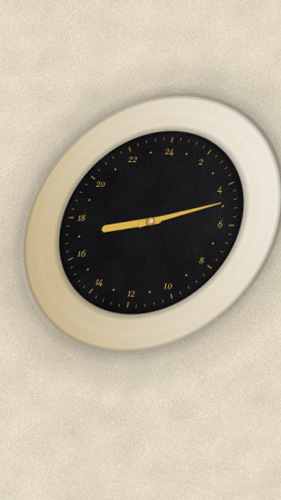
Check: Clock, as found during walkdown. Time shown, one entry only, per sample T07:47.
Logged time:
T17:12
